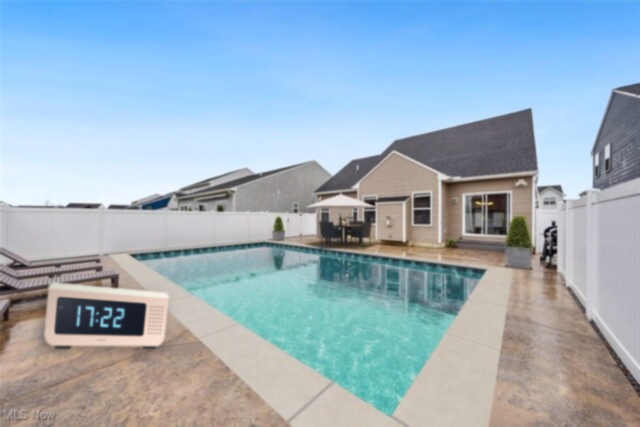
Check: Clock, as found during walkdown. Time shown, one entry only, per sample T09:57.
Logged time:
T17:22
